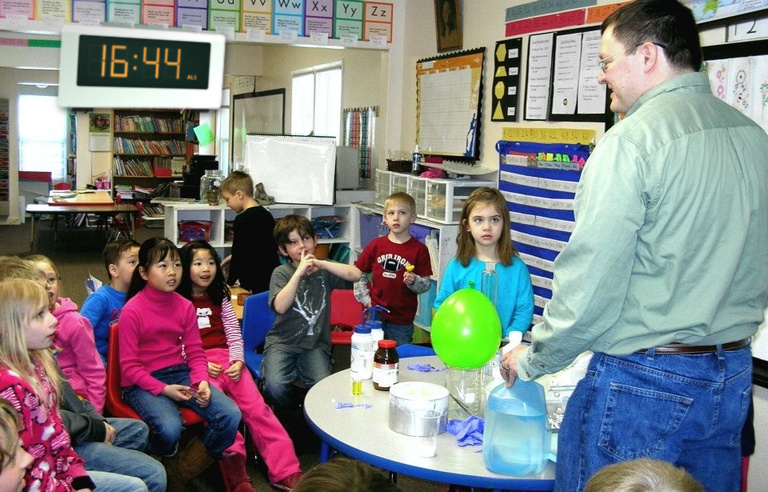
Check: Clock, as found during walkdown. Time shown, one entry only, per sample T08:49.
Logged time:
T16:44
